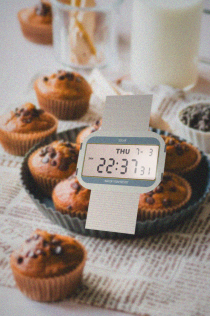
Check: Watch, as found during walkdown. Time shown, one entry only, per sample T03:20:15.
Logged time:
T22:37:31
